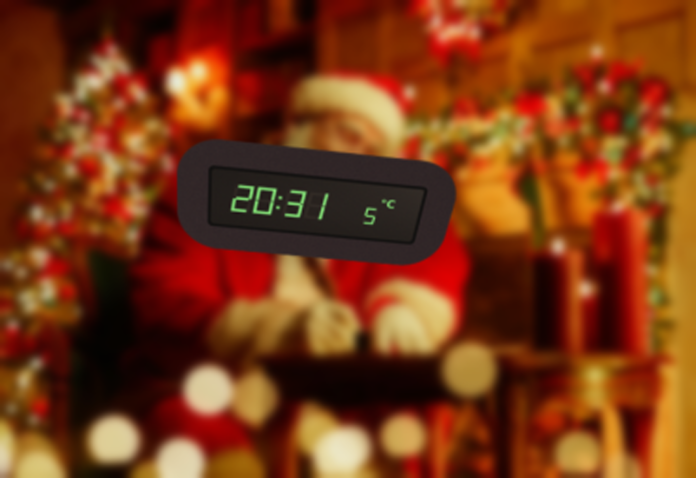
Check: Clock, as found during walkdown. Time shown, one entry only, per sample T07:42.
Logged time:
T20:31
